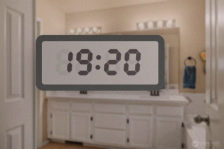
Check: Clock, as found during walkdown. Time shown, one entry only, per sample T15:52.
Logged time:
T19:20
